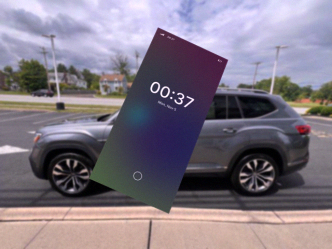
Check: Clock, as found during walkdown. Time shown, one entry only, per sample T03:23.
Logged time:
T00:37
